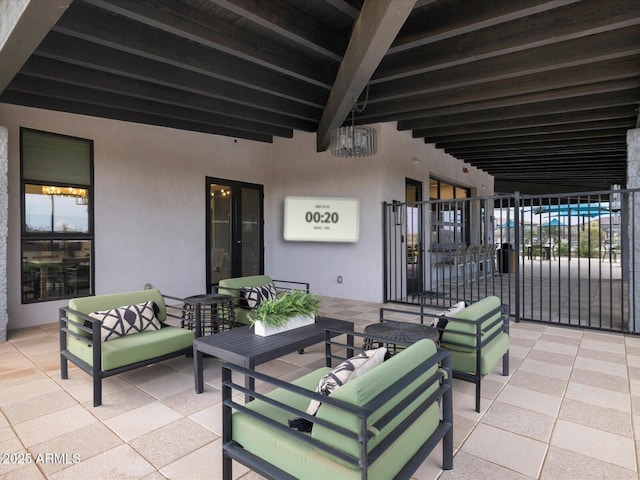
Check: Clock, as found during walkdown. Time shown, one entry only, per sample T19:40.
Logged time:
T00:20
